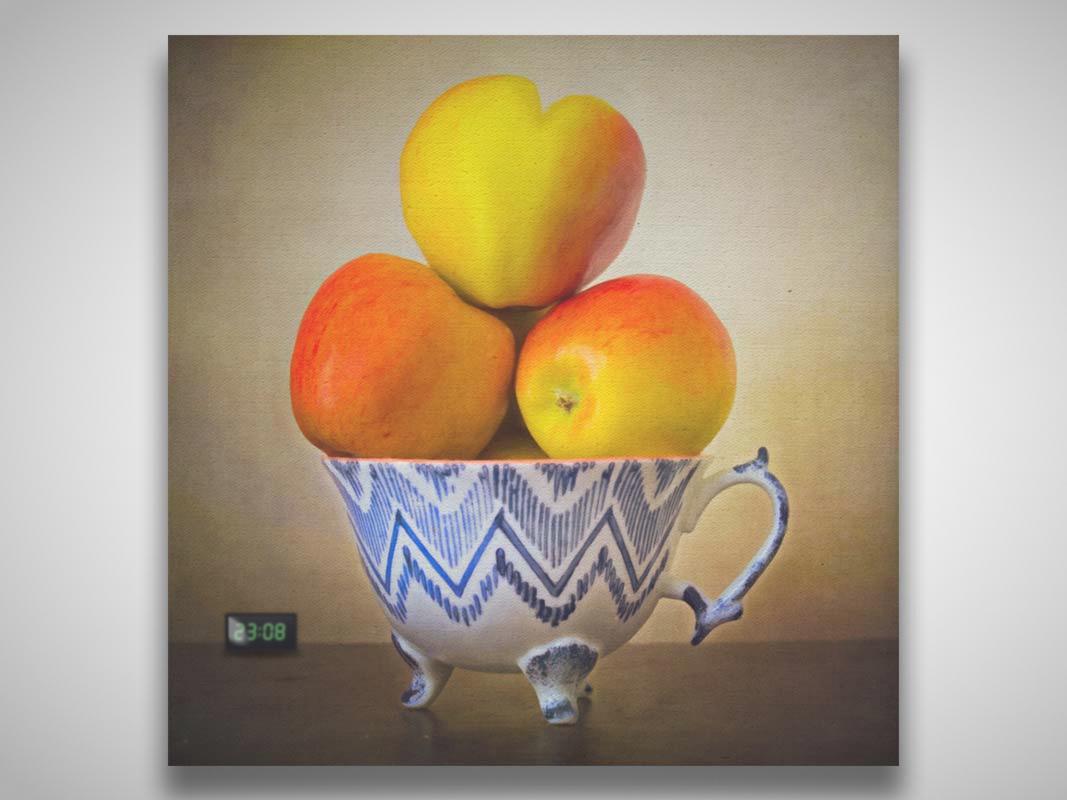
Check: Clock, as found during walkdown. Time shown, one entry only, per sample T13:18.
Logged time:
T23:08
